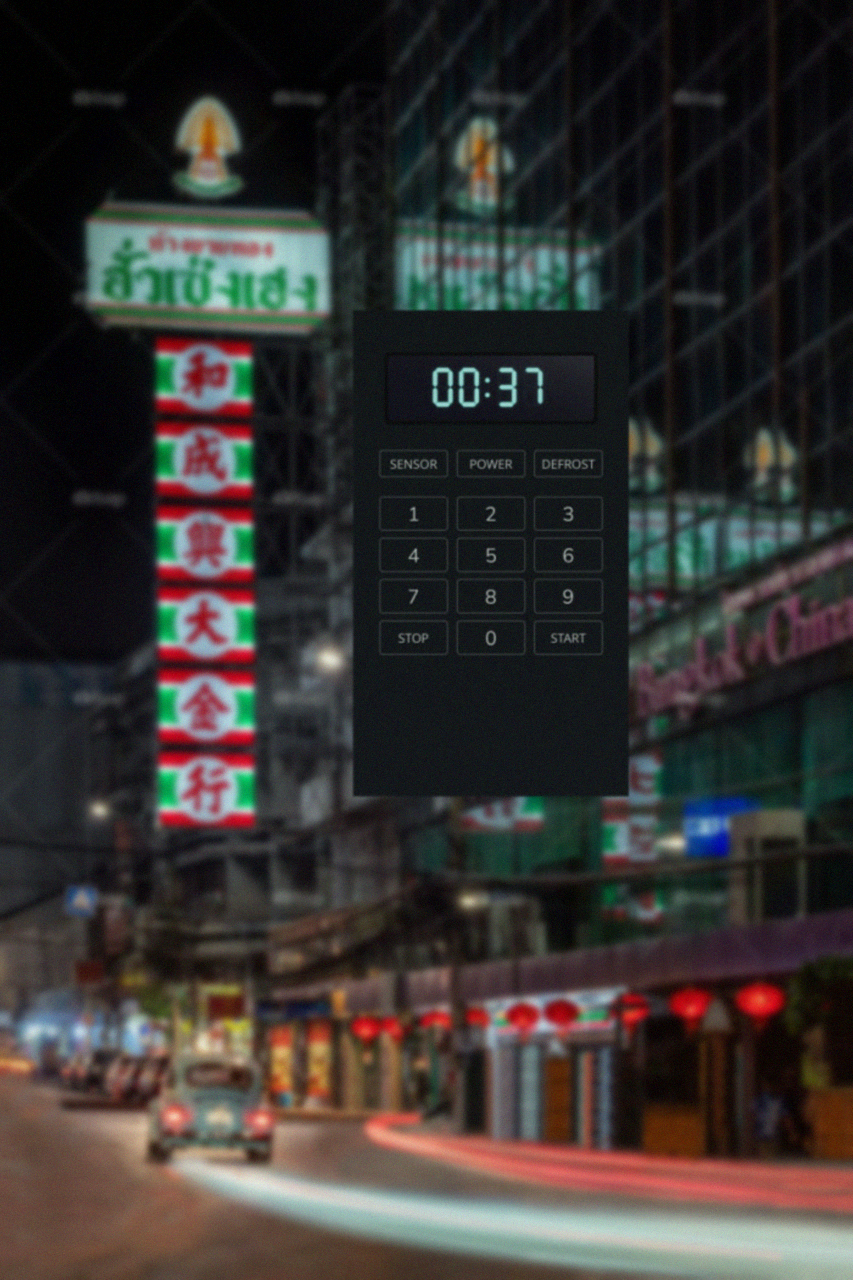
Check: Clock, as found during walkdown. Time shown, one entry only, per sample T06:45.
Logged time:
T00:37
